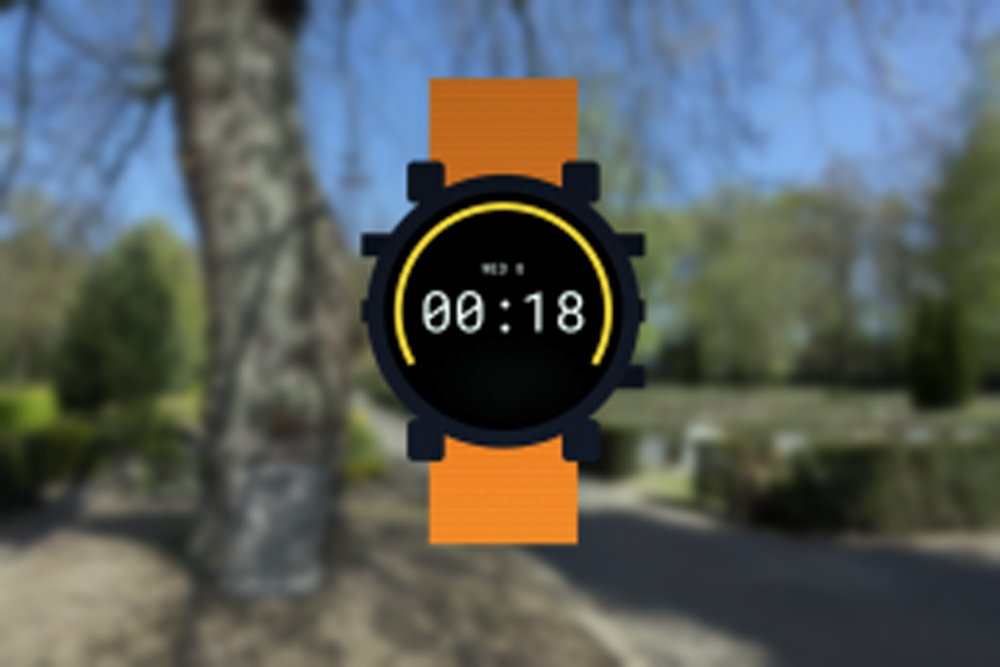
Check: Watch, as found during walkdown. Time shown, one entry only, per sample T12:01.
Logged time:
T00:18
